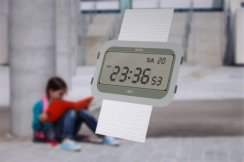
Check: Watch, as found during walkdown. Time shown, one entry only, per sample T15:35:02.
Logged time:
T23:36:53
